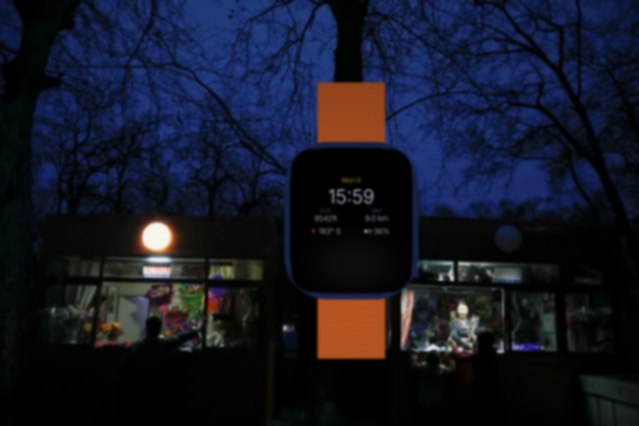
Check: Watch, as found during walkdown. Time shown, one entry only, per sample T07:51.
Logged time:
T15:59
